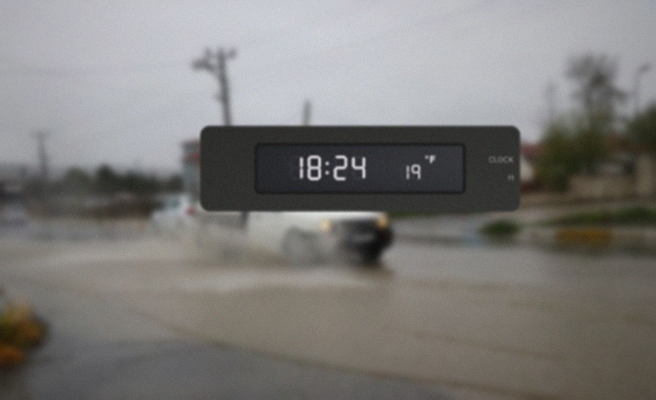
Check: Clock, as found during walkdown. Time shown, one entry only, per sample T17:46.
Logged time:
T18:24
